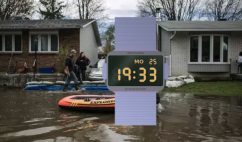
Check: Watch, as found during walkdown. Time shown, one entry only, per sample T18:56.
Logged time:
T19:33
